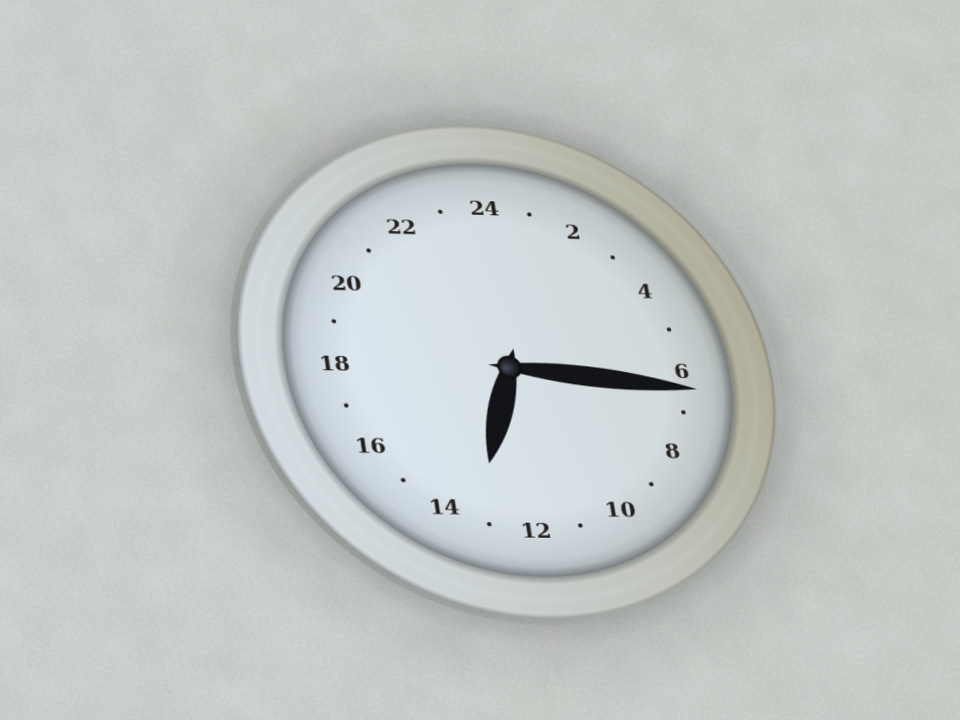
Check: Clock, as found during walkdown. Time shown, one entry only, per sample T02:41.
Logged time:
T13:16
